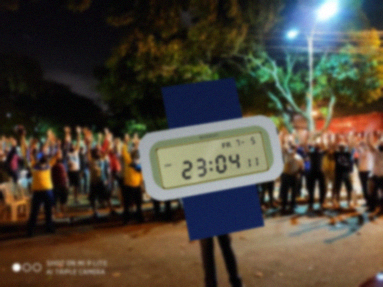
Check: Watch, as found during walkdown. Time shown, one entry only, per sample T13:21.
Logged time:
T23:04
